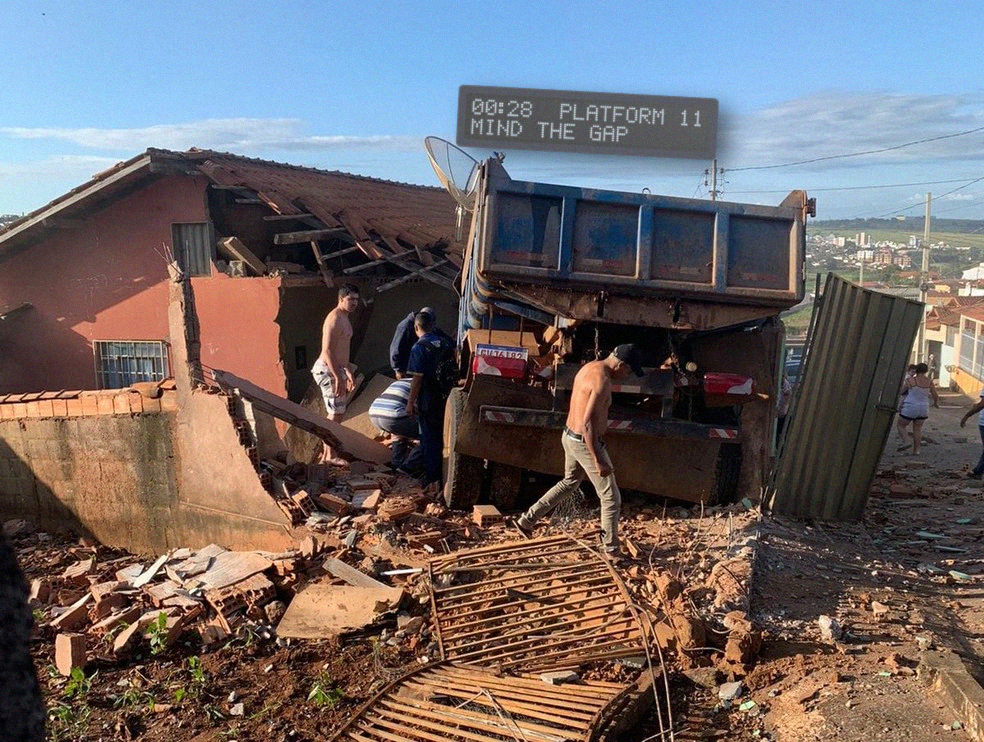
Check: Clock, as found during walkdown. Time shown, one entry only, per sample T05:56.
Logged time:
T00:28
